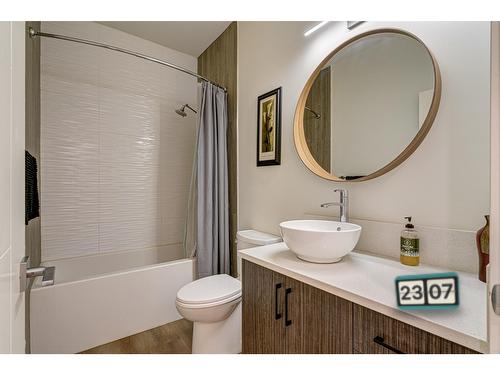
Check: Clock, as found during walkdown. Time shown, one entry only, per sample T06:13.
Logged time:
T23:07
